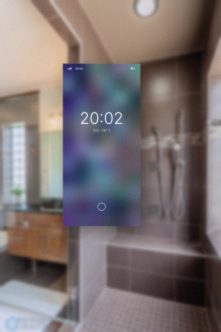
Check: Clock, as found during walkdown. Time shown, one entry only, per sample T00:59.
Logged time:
T20:02
